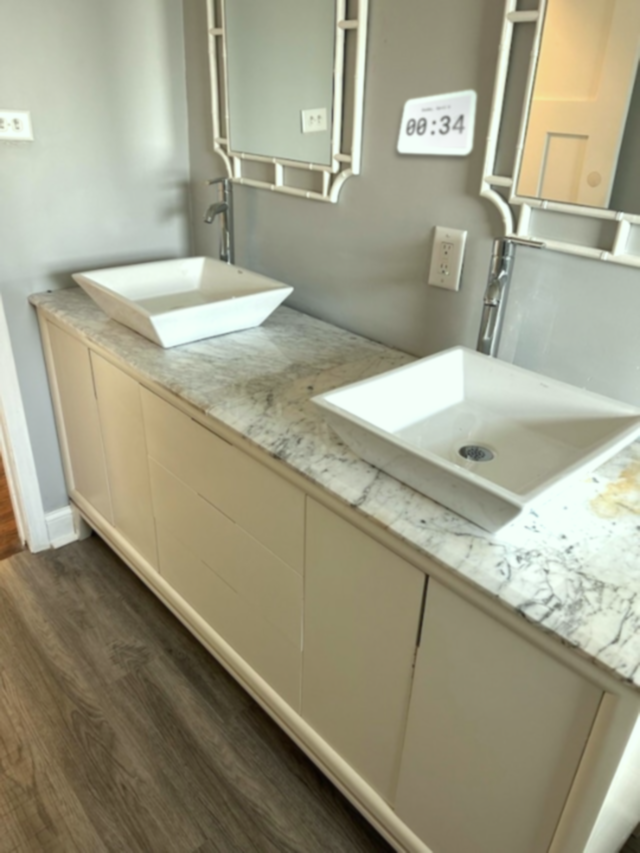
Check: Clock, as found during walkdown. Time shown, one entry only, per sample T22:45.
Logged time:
T00:34
